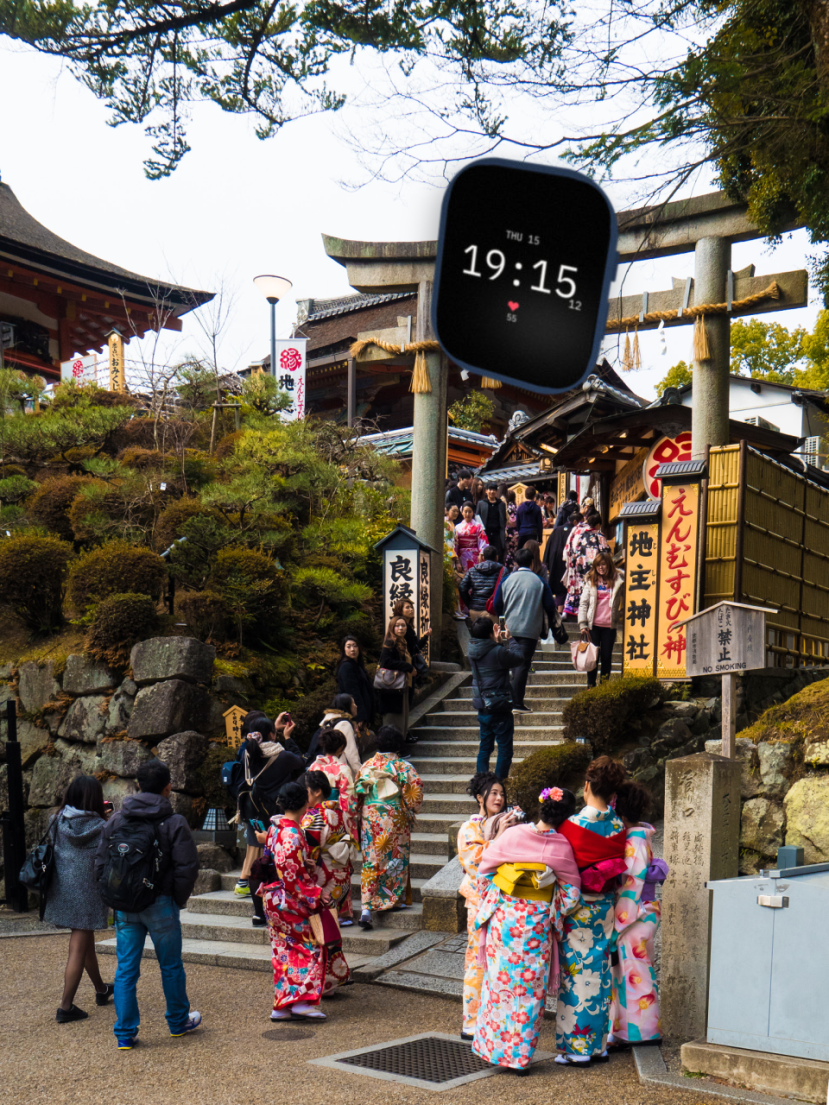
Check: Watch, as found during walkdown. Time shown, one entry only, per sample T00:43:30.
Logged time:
T19:15:12
